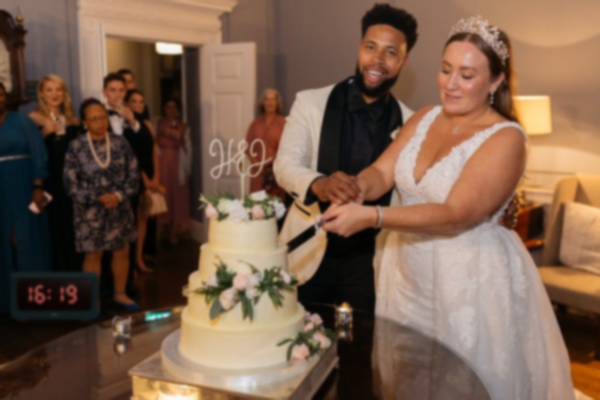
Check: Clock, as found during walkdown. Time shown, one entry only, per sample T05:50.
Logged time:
T16:19
